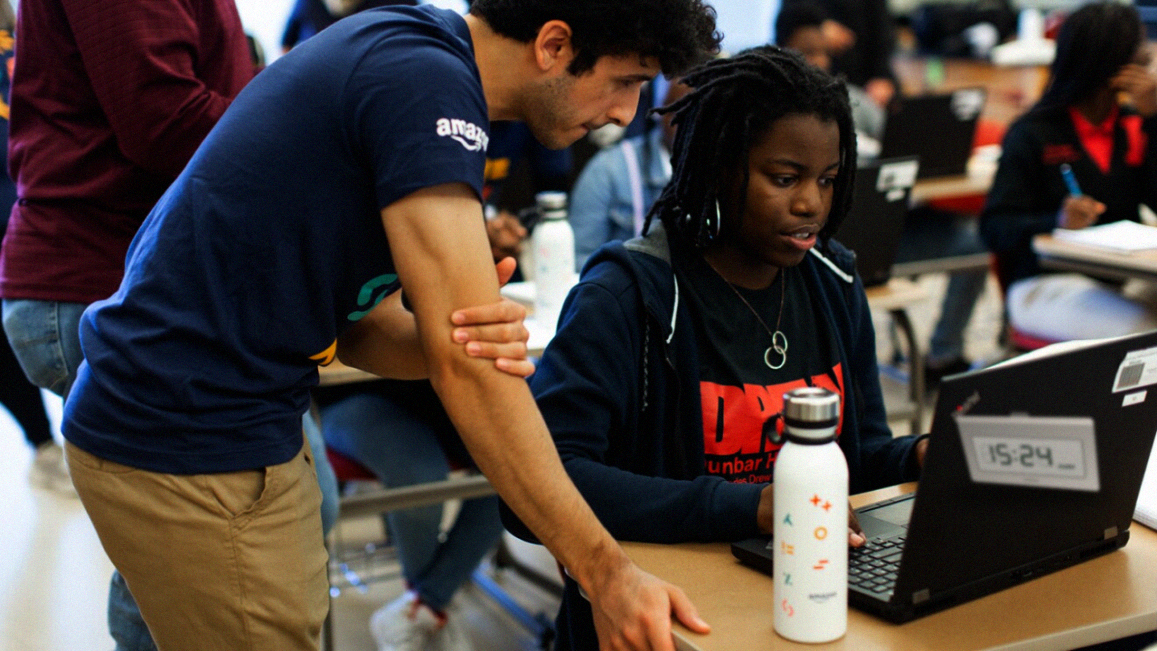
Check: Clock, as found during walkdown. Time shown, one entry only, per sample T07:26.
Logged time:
T15:24
